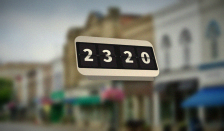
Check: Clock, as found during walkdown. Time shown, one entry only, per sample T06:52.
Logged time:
T23:20
